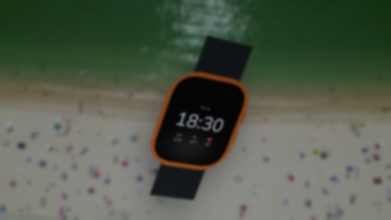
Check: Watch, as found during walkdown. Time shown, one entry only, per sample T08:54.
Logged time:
T18:30
